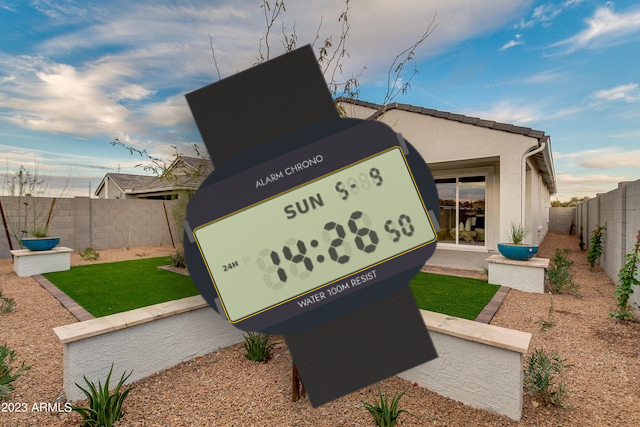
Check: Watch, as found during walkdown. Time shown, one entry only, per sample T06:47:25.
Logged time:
T14:26:50
